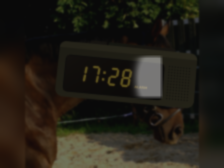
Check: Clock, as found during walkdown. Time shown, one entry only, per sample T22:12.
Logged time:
T17:28
